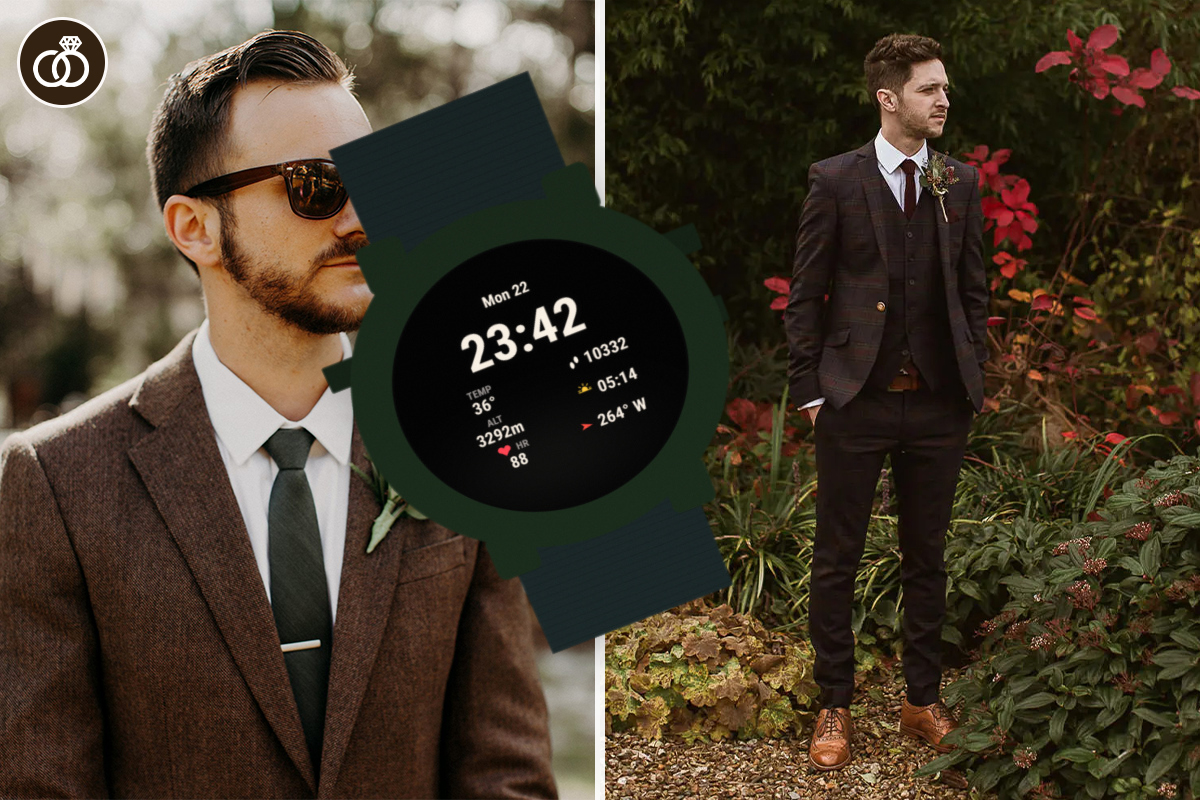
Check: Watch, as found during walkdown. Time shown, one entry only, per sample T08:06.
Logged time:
T23:42
